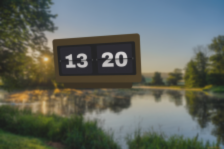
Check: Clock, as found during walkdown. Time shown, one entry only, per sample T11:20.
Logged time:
T13:20
